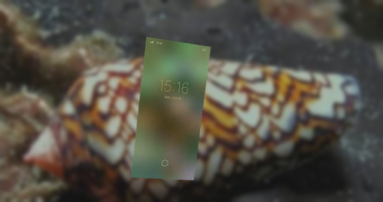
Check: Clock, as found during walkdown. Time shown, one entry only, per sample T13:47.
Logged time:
T15:16
